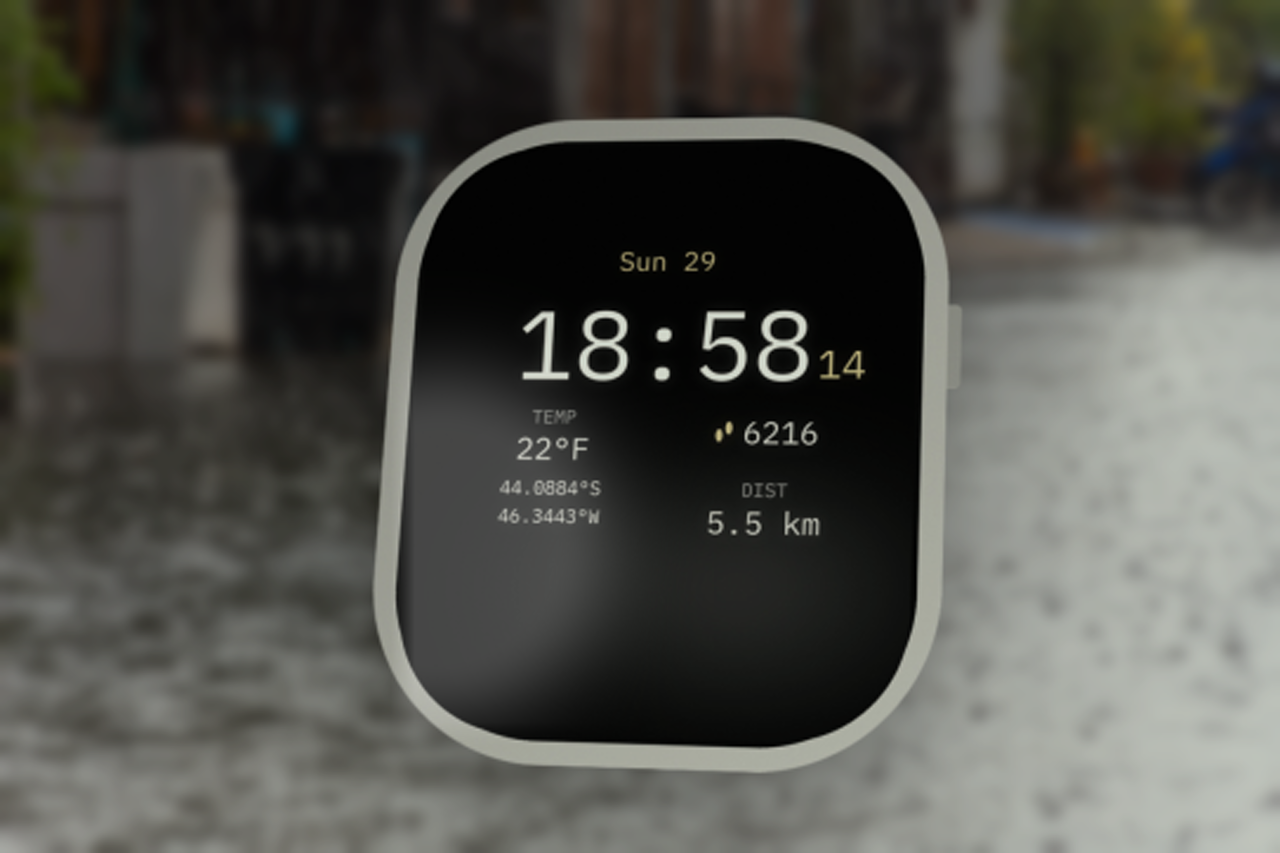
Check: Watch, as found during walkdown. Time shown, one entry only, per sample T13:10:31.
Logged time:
T18:58:14
